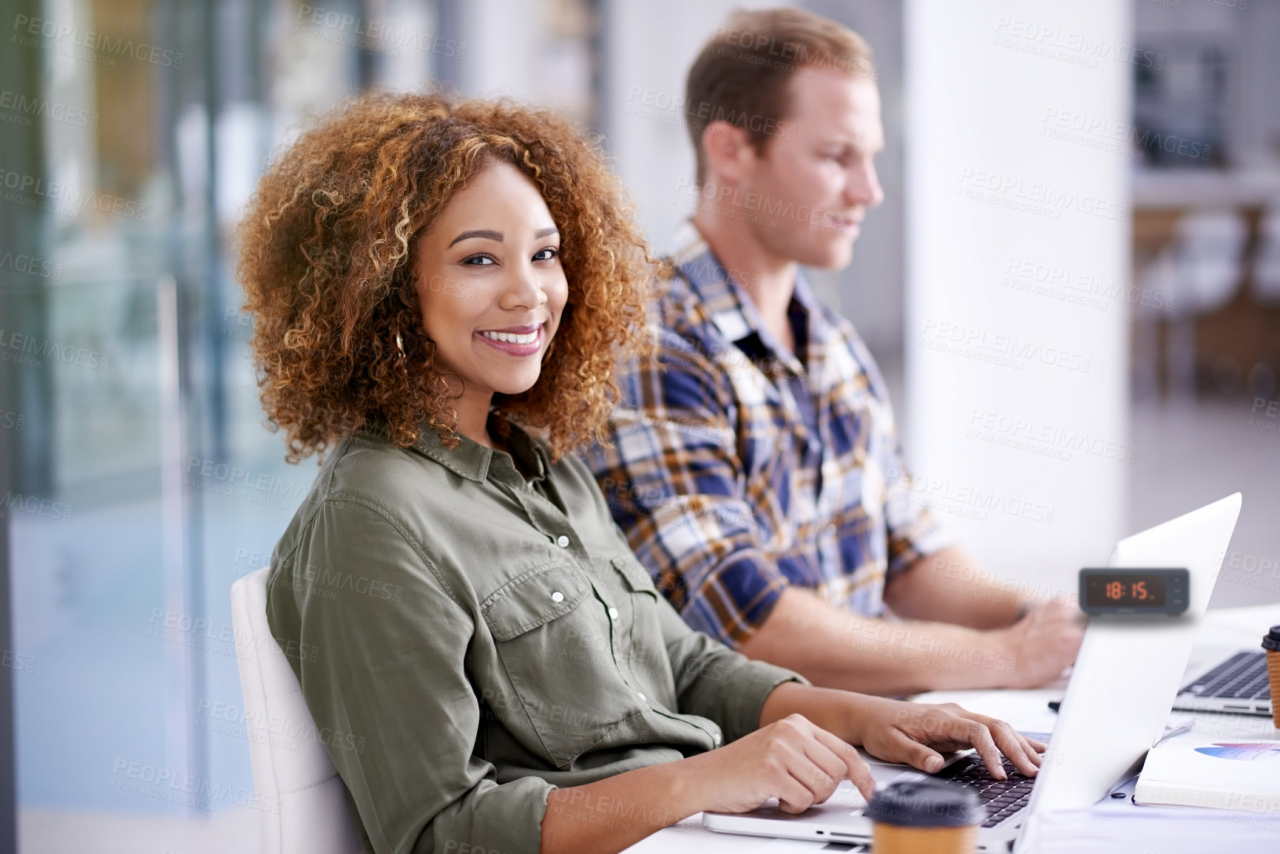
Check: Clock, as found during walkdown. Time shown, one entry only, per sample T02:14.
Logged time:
T18:15
